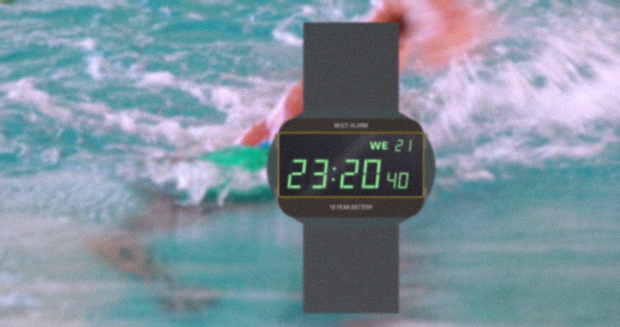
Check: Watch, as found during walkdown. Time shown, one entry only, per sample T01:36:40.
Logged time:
T23:20:40
